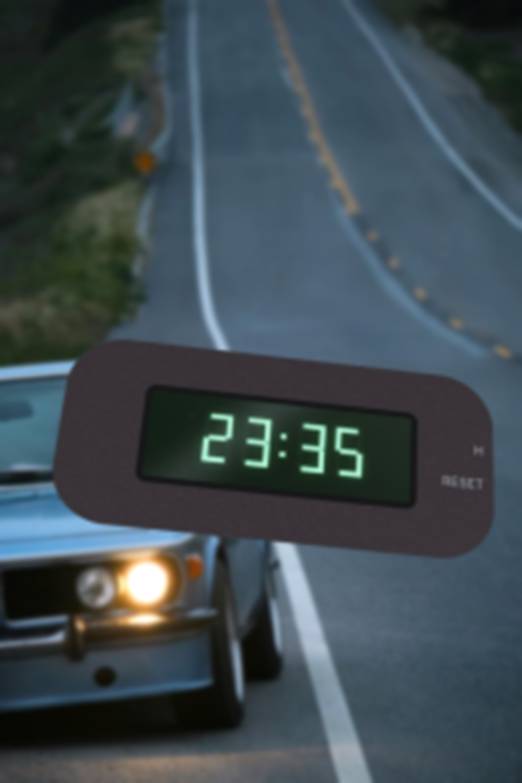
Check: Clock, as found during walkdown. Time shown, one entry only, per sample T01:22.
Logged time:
T23:35
